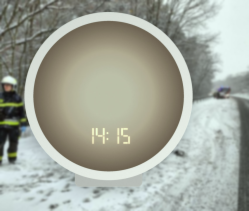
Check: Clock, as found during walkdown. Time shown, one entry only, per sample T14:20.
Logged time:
T14:15
